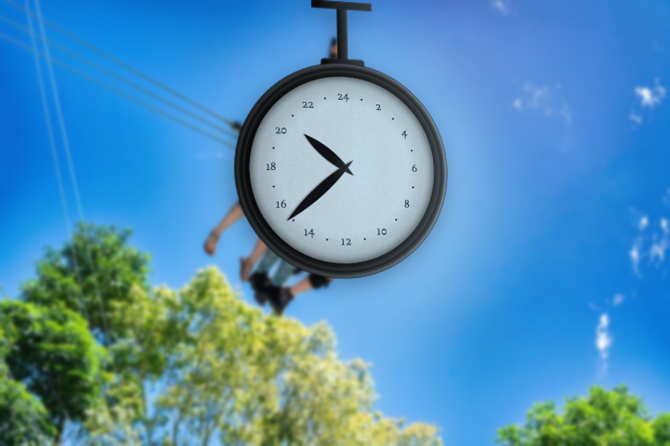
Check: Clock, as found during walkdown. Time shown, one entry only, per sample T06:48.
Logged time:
T20:38
